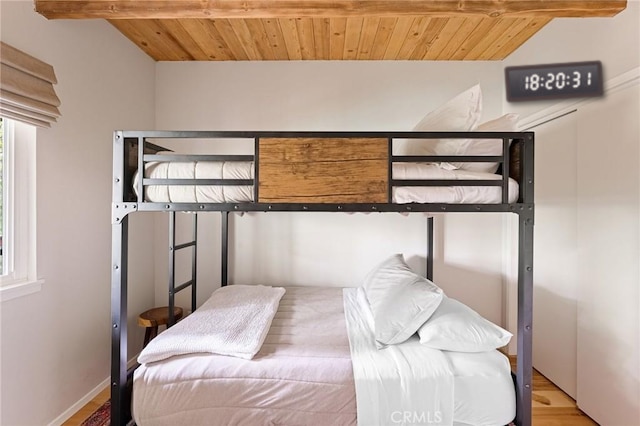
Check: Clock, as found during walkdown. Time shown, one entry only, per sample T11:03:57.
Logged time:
T18:20:31
